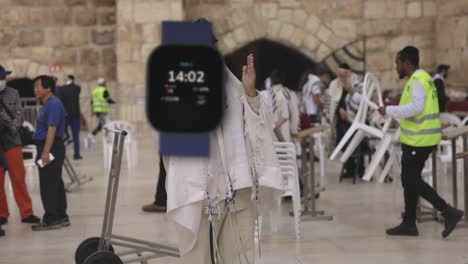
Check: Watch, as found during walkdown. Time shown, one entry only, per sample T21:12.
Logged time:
T14:02
